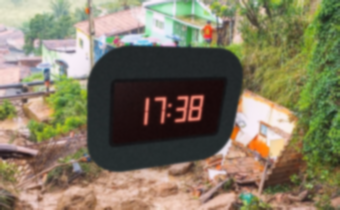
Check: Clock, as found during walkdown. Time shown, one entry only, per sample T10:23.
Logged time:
T17:38
